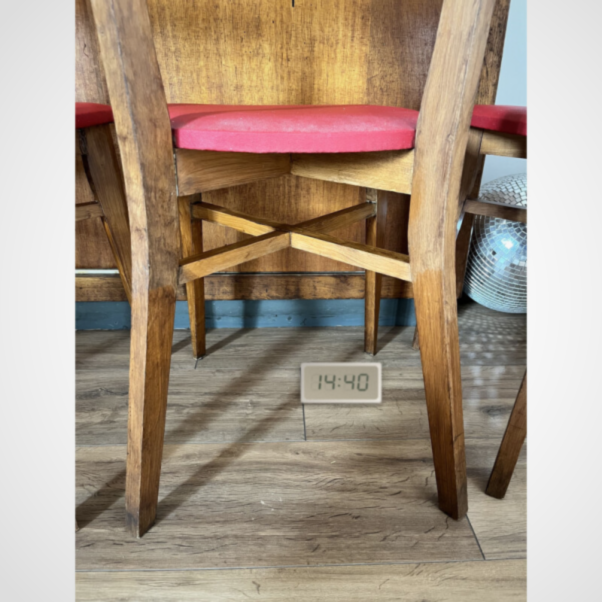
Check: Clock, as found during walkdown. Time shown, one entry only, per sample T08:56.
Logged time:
T14:40
